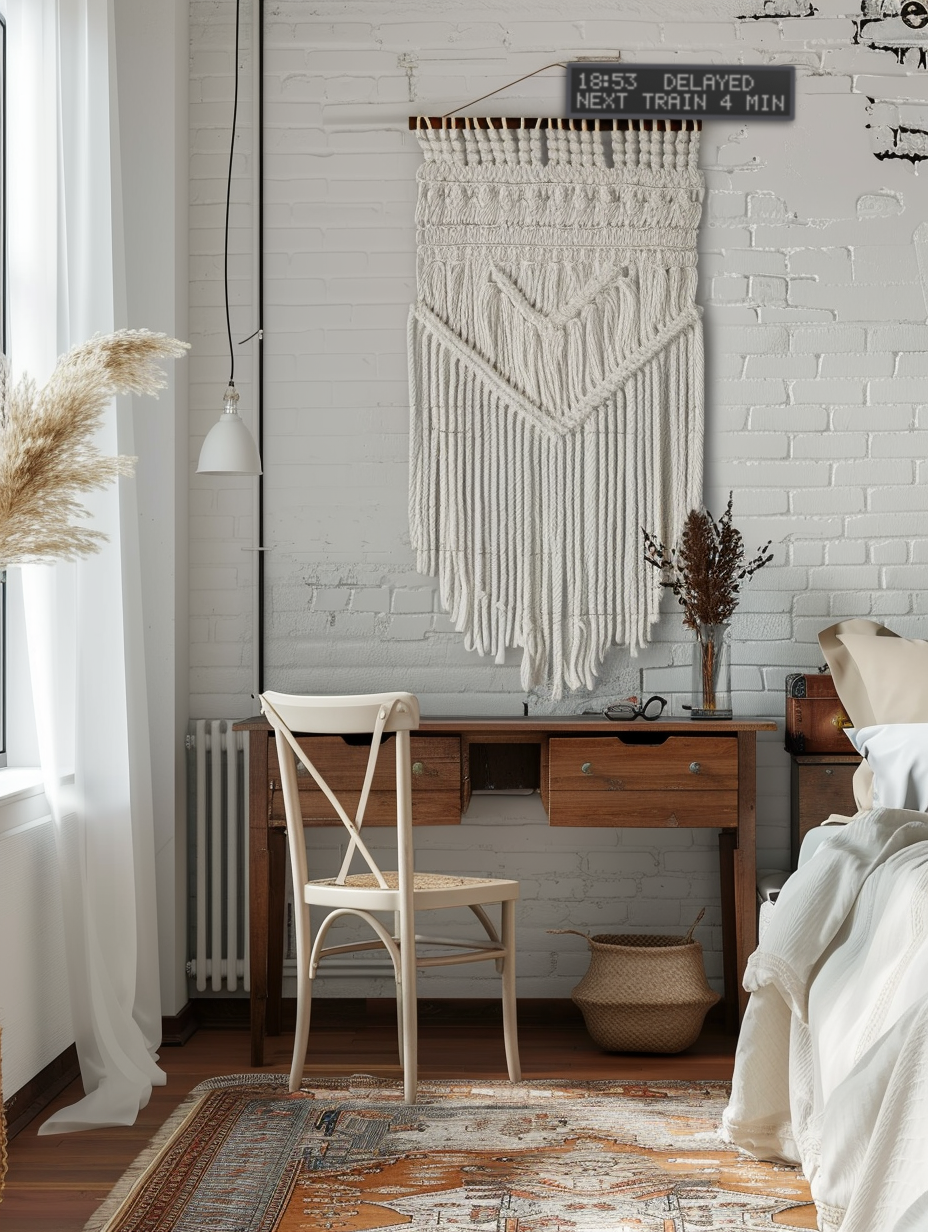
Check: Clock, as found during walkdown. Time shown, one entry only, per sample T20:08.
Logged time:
T18:53
